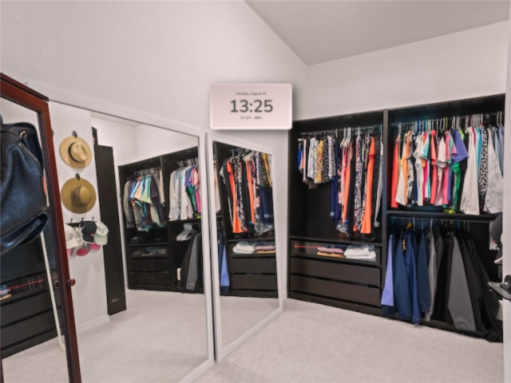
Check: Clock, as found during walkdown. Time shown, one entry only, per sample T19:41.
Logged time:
T13:25
